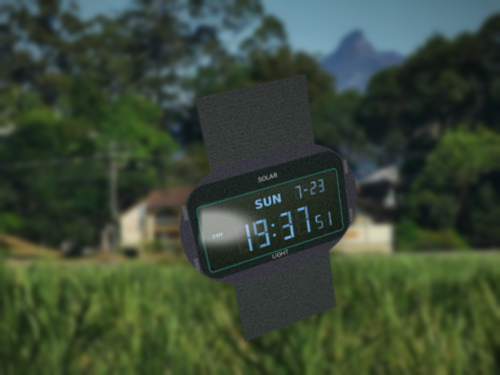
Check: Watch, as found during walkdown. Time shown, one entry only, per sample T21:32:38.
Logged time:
T19:37:51
